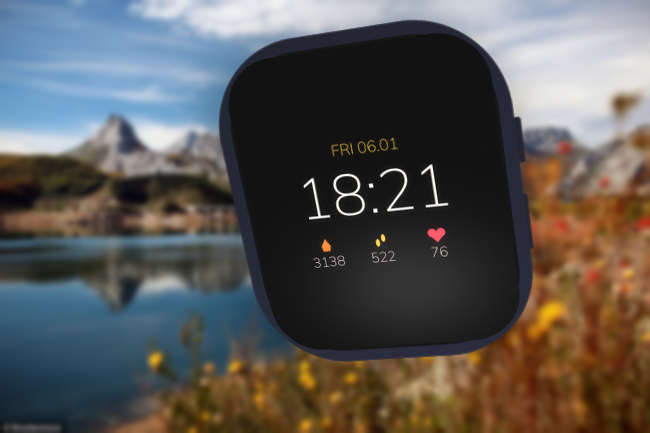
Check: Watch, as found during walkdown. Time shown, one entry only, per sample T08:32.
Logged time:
T18:21
